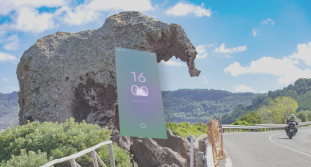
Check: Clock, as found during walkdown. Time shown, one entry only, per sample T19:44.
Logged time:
T16:00
